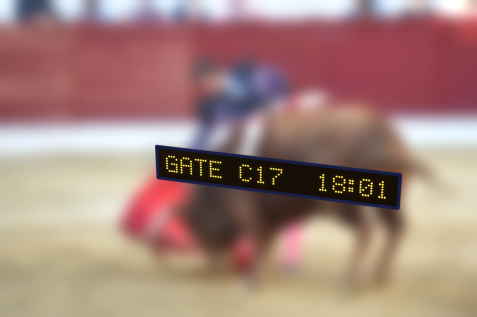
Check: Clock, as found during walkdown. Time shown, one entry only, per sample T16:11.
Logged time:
T18:01
